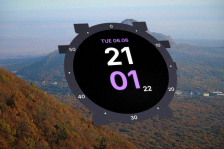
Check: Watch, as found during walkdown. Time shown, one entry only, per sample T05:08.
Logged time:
T21:01
